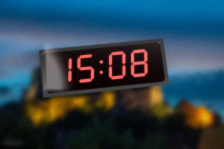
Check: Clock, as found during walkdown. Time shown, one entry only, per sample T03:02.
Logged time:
T15:08
